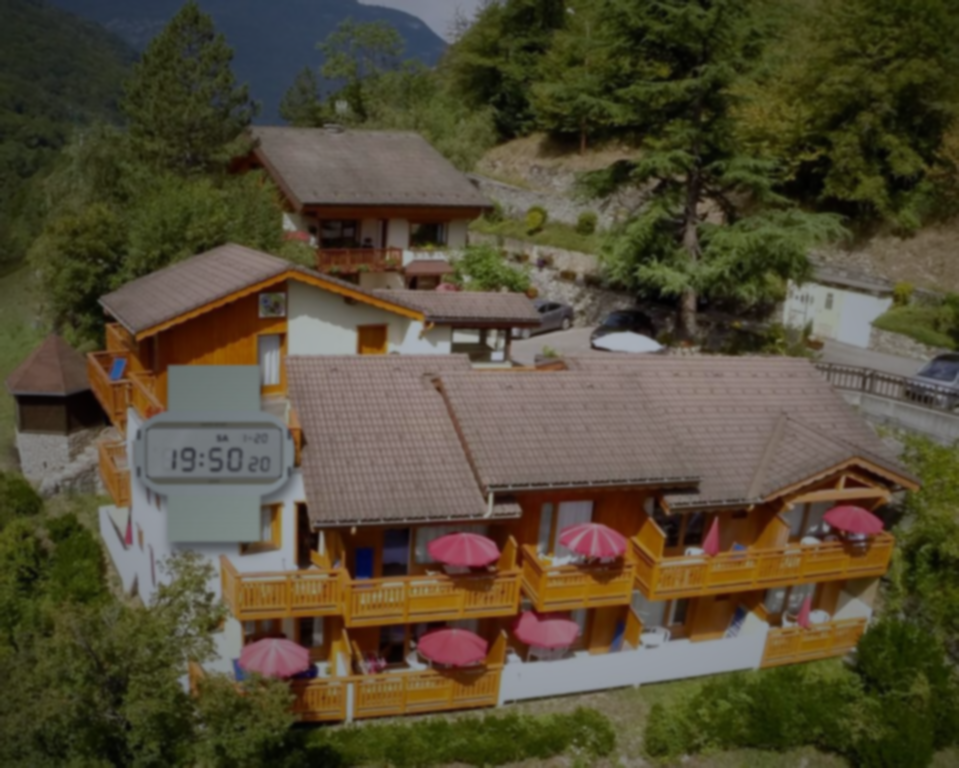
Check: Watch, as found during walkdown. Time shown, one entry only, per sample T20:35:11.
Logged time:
T19:50:20
